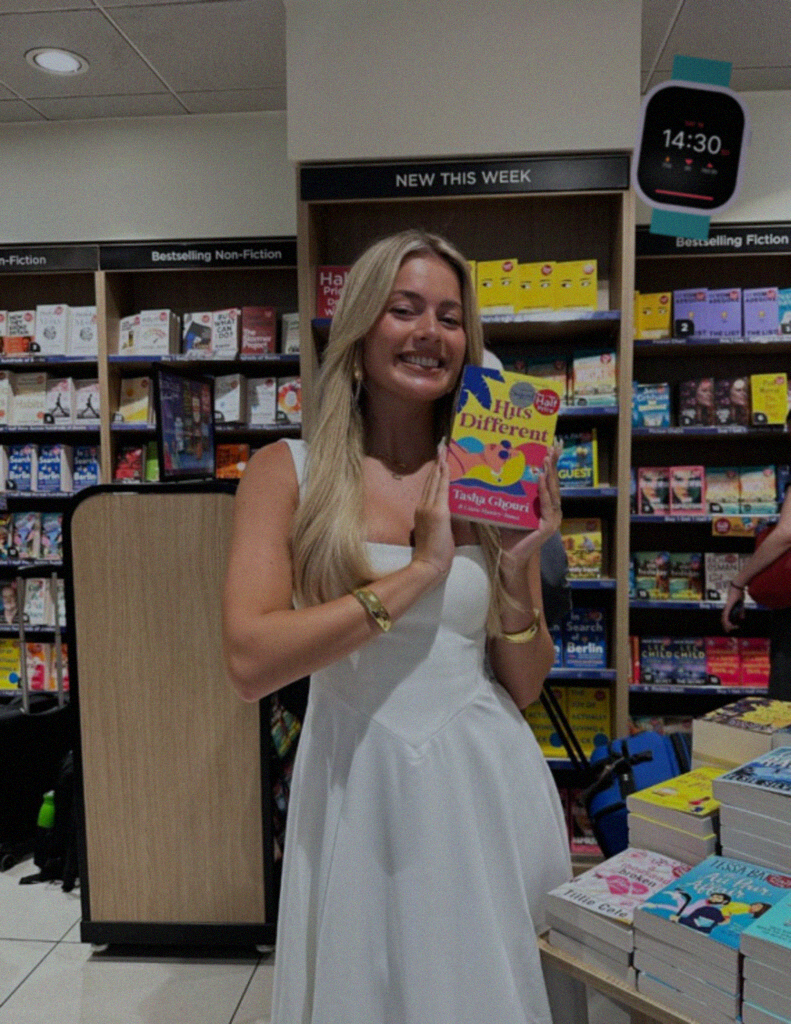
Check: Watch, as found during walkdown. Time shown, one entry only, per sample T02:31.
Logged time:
T14:30
